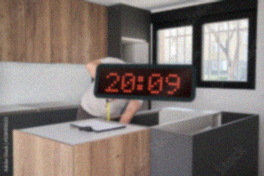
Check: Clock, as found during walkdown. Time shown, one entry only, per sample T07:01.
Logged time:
T20:09
